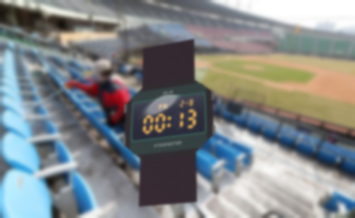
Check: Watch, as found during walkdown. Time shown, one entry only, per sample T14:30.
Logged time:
T00:13
